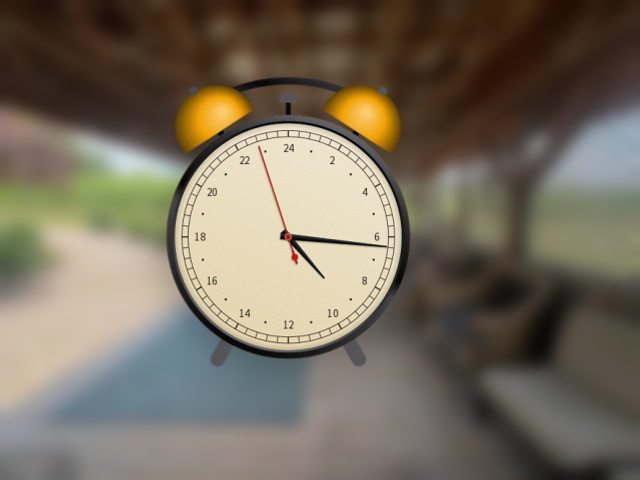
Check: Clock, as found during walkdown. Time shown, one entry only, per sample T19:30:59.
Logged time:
T09:15:57
